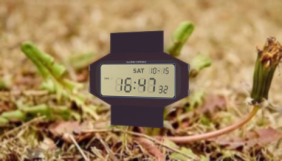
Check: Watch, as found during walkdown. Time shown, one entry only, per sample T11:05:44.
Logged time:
T16:47:32
